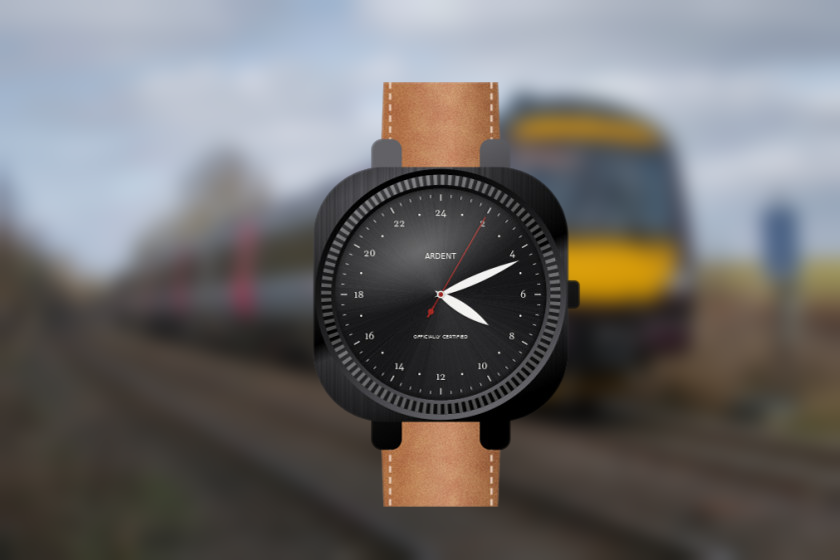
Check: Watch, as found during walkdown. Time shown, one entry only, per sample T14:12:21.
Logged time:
T08:11:05
